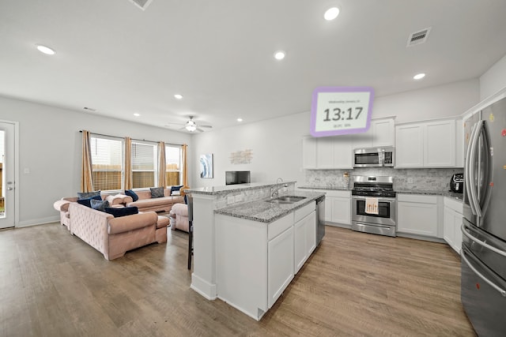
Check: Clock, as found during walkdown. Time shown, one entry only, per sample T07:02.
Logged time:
T13:17
